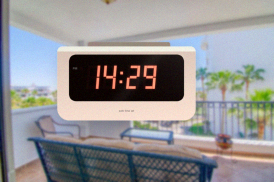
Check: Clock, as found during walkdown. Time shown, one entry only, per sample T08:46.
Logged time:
T14:29
